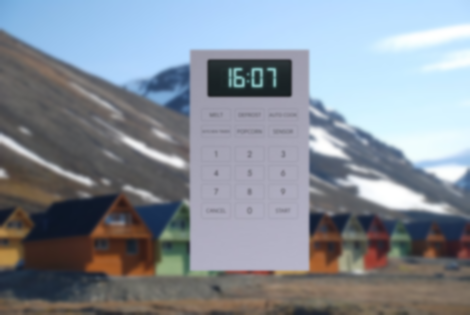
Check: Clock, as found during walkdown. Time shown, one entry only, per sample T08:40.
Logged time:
T16:07
